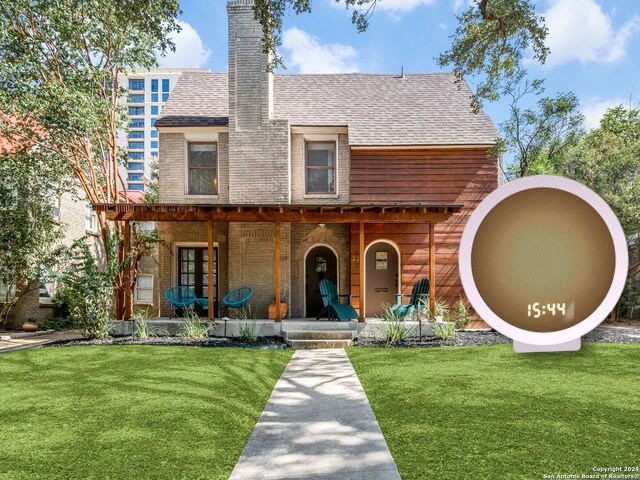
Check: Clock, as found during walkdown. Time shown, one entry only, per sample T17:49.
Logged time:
T15:44
